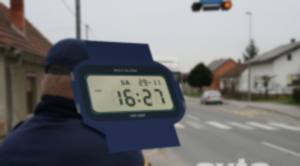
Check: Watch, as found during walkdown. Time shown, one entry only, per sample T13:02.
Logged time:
T16:27
